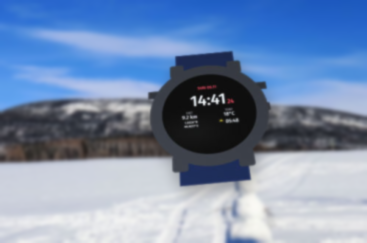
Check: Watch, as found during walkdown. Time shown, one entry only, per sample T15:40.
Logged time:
T14:41
